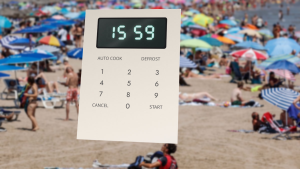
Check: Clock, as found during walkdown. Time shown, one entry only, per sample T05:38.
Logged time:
T15:59
